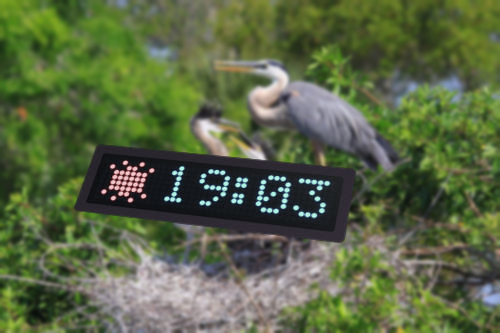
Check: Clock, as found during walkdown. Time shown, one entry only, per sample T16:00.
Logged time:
T19:03
